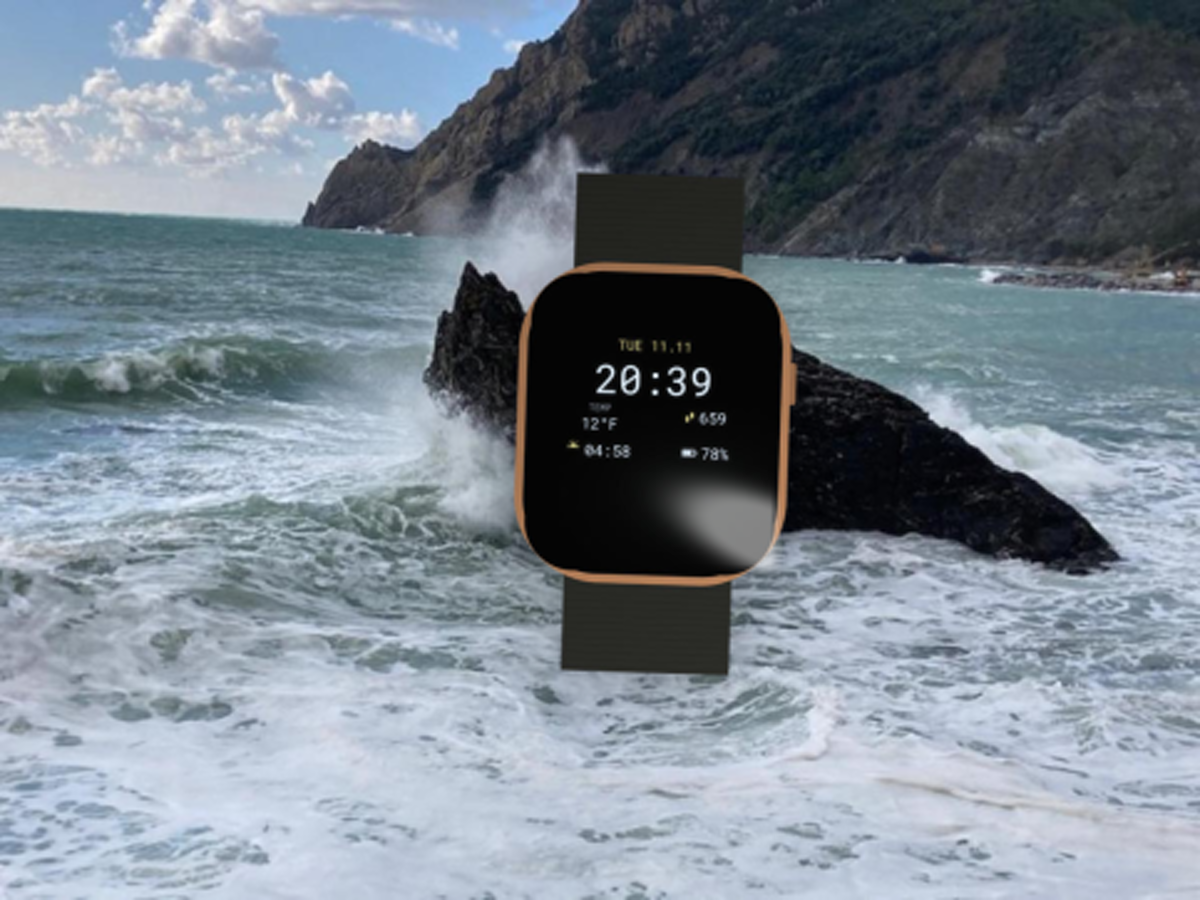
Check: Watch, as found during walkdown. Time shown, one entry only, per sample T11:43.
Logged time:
T20:39
